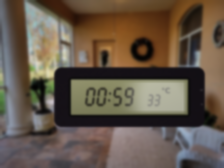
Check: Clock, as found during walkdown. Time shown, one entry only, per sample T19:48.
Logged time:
T00:59
